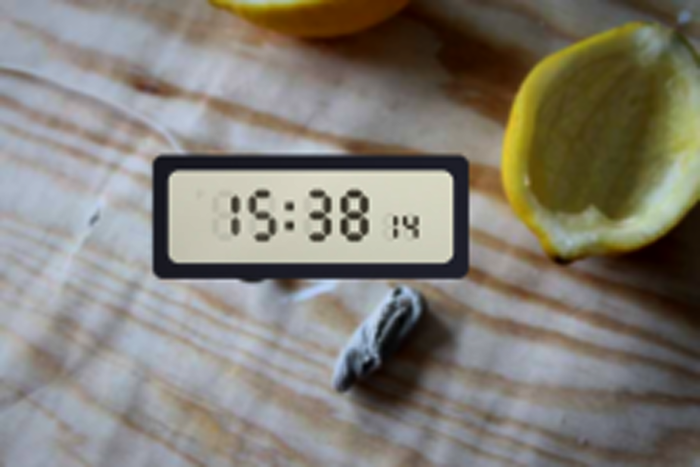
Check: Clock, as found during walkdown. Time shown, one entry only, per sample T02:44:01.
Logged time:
T15:38:14
